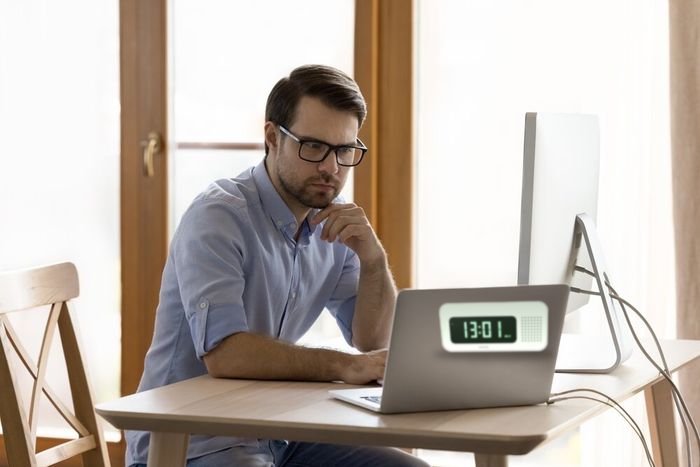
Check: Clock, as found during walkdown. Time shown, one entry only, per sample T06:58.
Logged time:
T13:01
